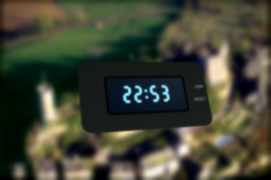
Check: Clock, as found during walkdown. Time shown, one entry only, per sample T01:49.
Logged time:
T22:53
